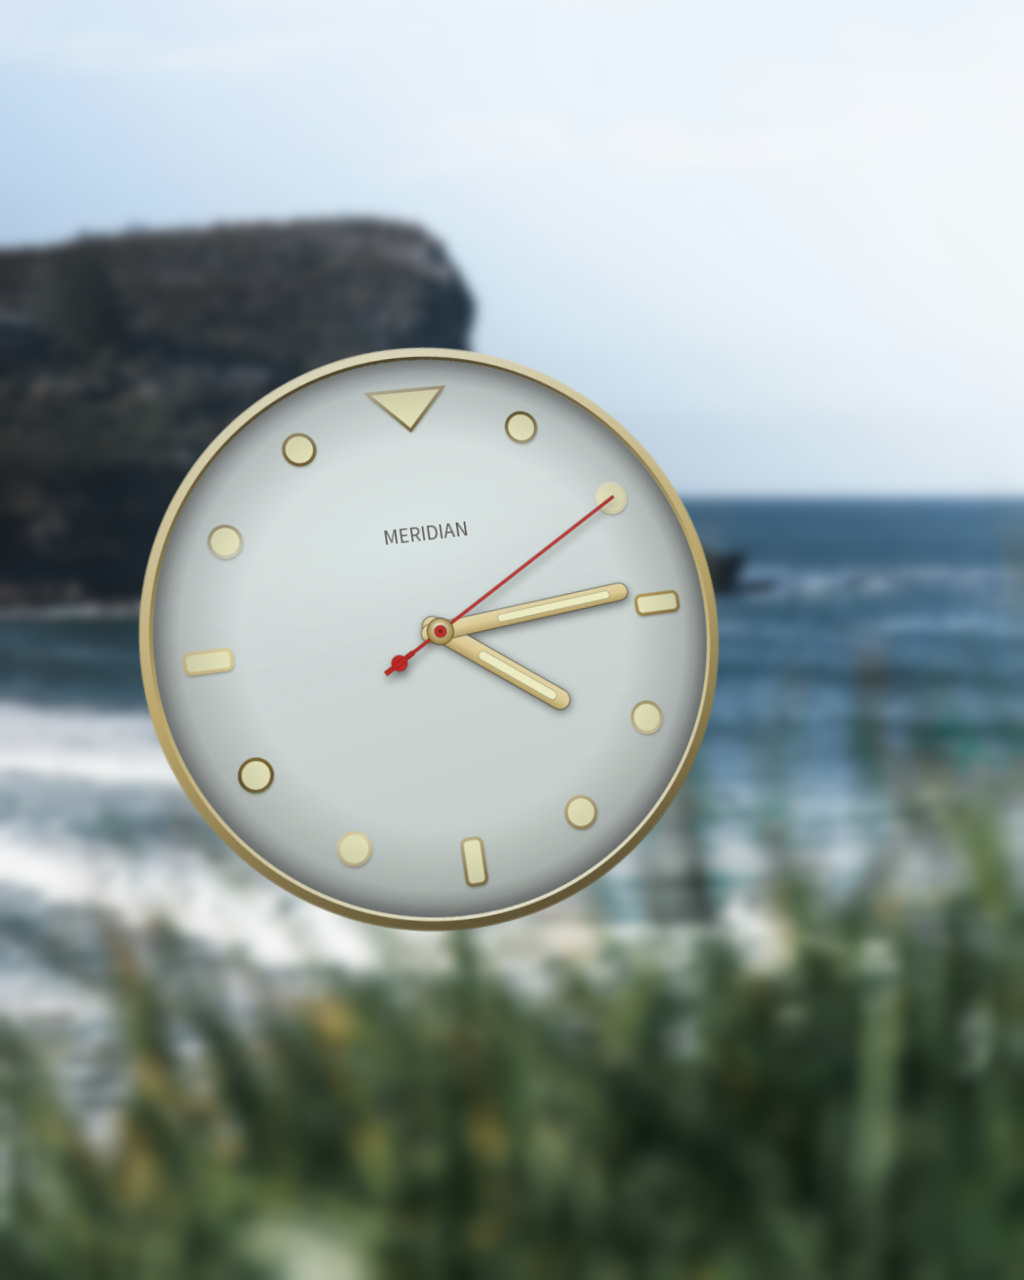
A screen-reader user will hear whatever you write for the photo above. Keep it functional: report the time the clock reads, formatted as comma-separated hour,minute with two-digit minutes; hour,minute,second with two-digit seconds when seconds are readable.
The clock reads 4,14,10
